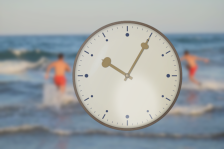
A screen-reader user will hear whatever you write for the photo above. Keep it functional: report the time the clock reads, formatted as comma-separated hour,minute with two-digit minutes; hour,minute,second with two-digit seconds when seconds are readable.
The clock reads 10,05
